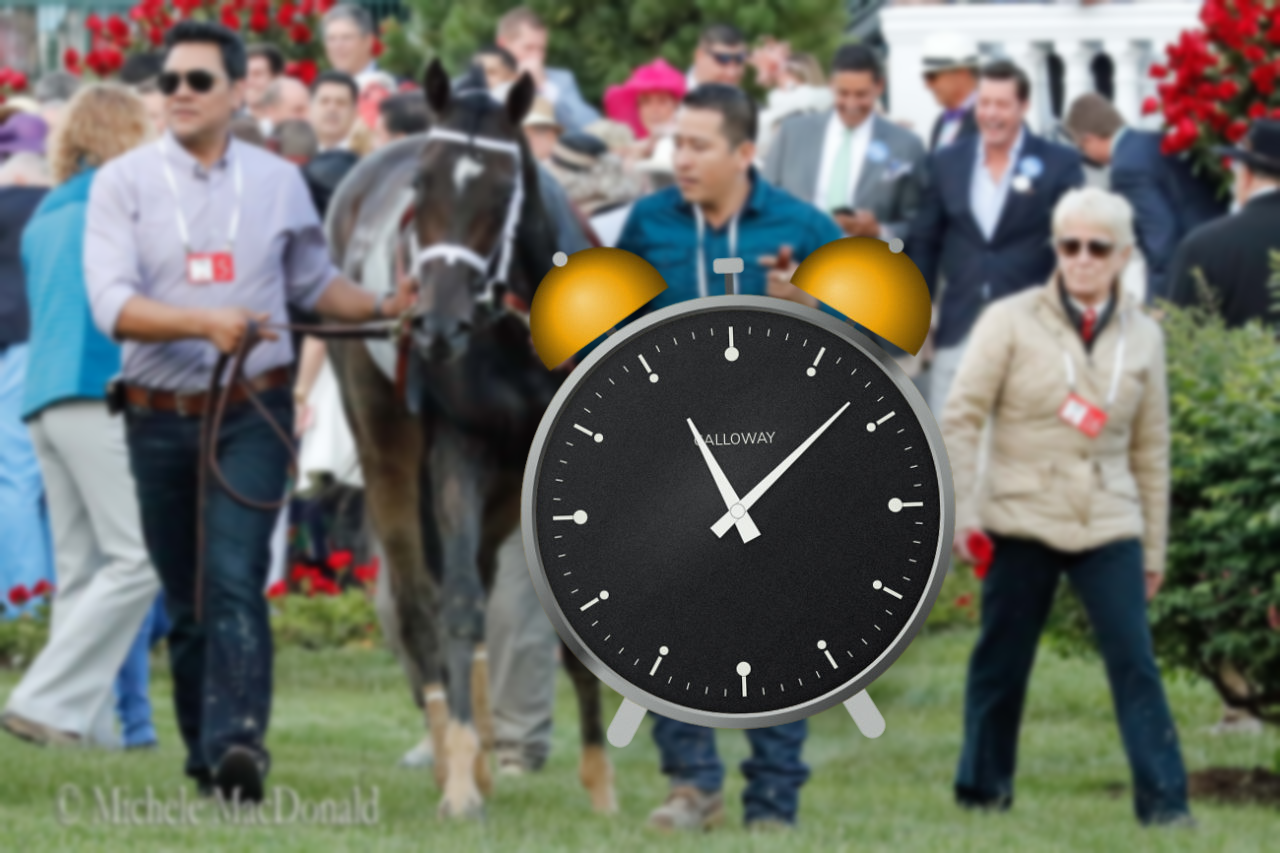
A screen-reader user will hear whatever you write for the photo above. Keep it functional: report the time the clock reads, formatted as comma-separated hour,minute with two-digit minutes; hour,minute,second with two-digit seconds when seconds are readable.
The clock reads 11,08
